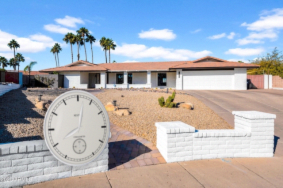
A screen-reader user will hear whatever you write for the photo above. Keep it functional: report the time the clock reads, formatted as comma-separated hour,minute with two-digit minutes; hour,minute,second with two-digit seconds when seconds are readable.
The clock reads 8,02
